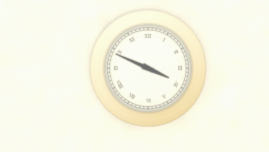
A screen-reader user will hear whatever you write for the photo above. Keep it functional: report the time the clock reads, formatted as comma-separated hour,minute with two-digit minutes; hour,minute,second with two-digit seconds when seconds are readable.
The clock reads 3,49
